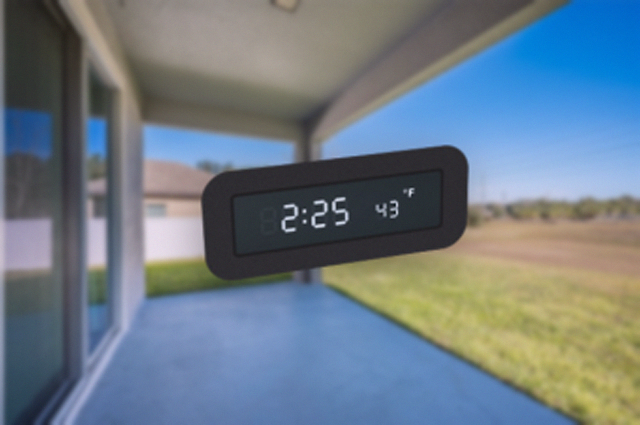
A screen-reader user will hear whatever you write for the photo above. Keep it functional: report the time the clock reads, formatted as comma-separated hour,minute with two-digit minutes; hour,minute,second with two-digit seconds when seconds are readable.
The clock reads 2,25
